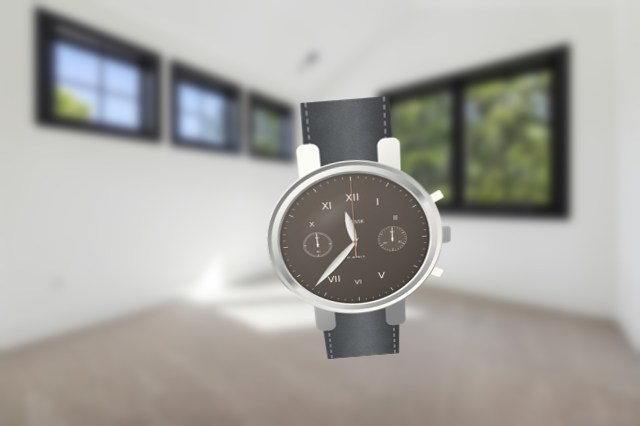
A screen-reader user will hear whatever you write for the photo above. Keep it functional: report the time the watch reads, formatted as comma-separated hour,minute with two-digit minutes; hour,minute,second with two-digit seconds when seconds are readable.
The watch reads 11,37
